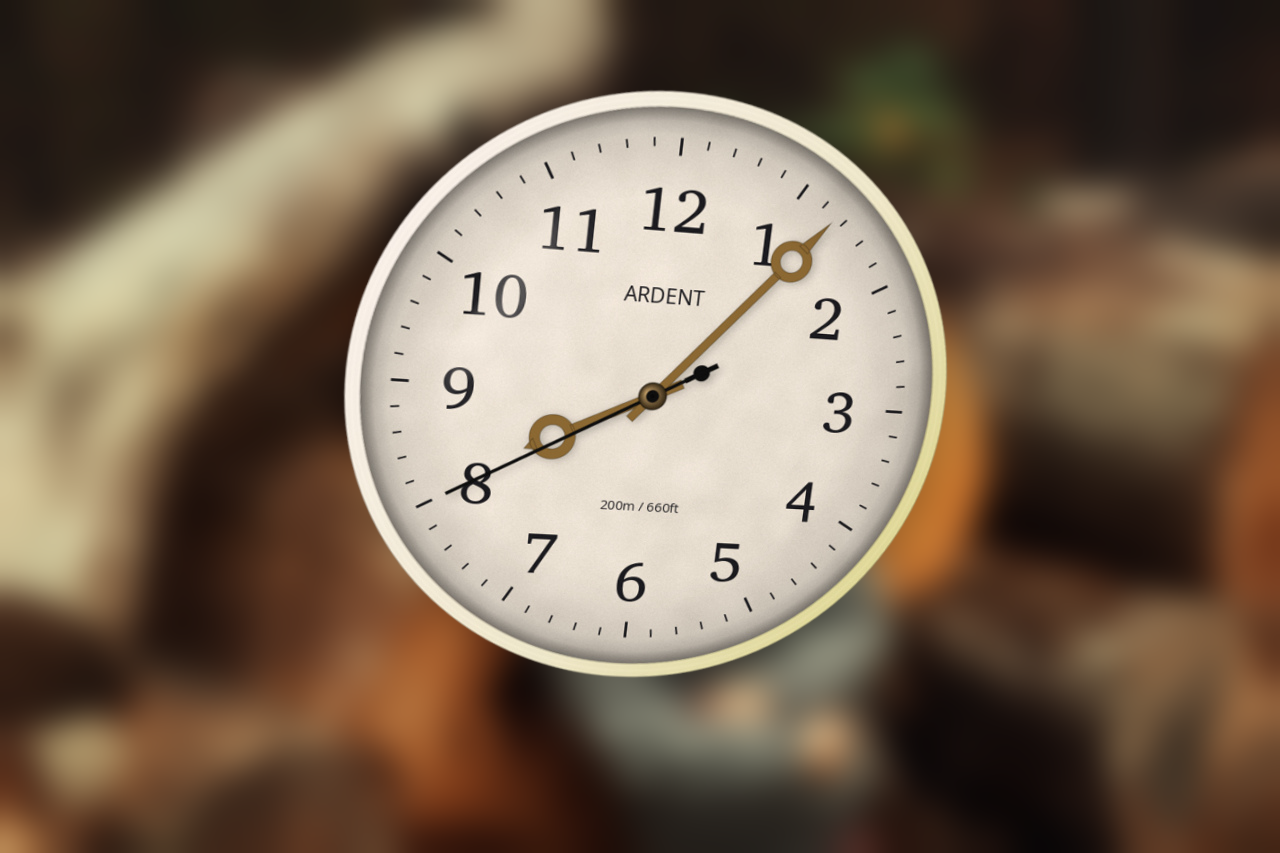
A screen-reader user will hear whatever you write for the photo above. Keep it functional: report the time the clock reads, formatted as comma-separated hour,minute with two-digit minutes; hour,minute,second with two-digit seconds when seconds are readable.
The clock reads 8,06,40
